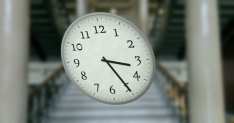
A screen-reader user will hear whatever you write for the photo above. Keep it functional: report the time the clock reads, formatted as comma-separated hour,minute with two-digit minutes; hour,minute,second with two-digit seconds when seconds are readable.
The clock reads 3,25
